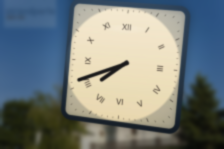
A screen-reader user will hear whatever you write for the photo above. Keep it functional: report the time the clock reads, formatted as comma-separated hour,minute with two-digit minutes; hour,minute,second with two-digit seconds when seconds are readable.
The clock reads 7,41
